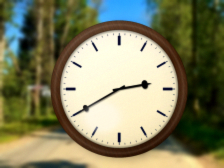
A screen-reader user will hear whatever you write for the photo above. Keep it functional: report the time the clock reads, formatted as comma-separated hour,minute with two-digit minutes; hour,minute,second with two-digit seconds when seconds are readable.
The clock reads 2,40
